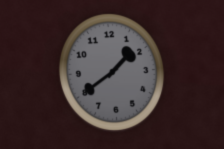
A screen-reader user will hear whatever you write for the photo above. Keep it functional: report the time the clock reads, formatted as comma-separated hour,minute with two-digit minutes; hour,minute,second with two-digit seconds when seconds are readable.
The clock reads 1,40
